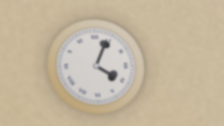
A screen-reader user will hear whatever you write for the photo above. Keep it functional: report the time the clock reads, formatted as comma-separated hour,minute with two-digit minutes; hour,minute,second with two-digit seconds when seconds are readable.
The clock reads 4,04
